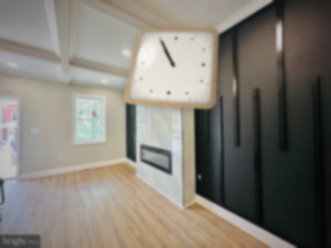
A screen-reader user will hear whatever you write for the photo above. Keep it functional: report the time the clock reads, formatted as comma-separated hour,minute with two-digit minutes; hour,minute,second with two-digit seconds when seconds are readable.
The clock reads 10,55
